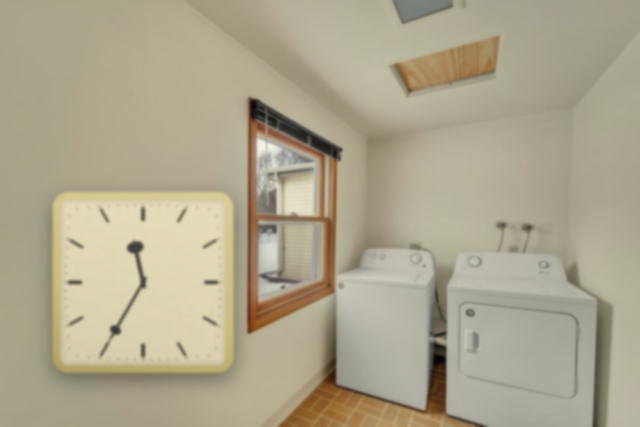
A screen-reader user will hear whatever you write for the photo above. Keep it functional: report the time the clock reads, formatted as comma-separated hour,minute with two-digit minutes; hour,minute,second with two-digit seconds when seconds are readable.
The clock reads 11,35
